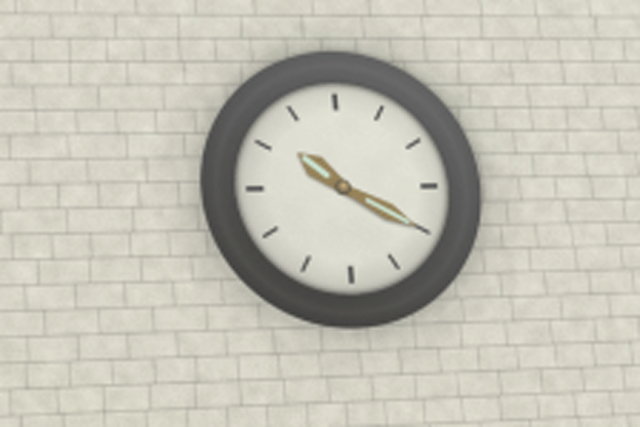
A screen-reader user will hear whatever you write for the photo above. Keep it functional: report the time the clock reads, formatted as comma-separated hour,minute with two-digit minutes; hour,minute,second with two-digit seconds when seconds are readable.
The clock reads 10,20
